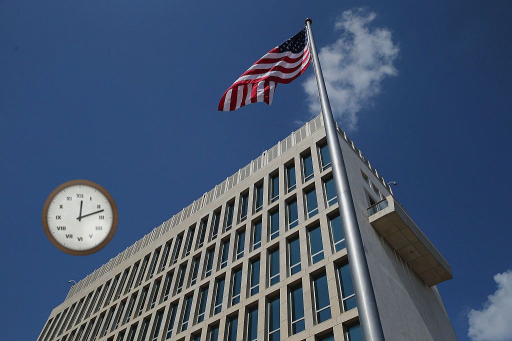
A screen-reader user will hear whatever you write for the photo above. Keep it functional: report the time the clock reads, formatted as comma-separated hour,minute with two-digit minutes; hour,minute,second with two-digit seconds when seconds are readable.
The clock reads 12,12
